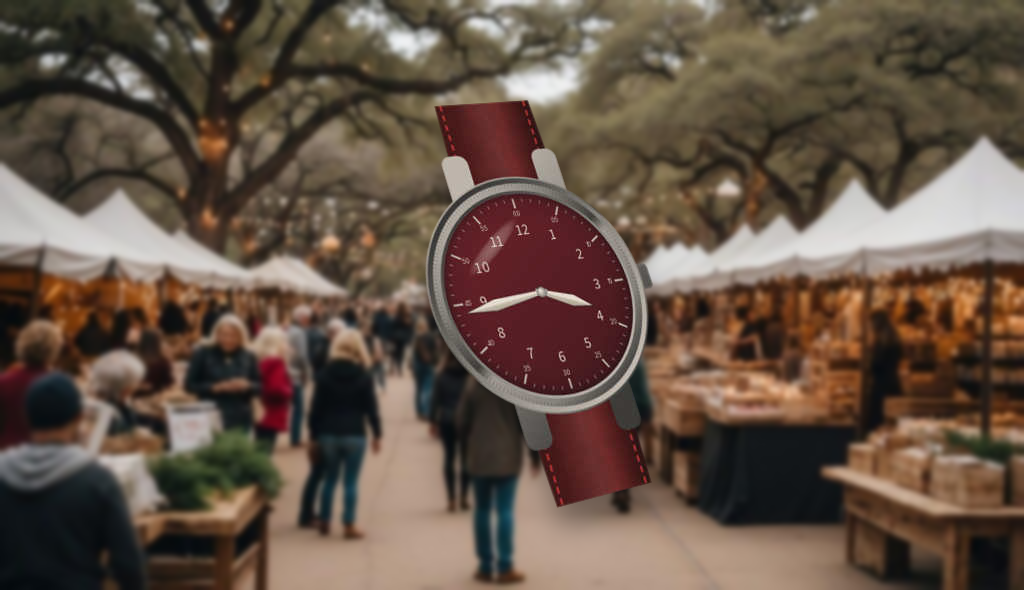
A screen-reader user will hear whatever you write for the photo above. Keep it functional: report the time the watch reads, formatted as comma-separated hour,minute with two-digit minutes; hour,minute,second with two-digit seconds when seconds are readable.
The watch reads 3,44
